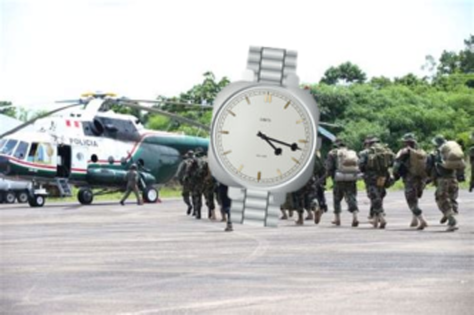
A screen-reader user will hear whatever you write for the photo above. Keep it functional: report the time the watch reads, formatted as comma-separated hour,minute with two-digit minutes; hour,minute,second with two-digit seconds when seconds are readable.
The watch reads 4,17
